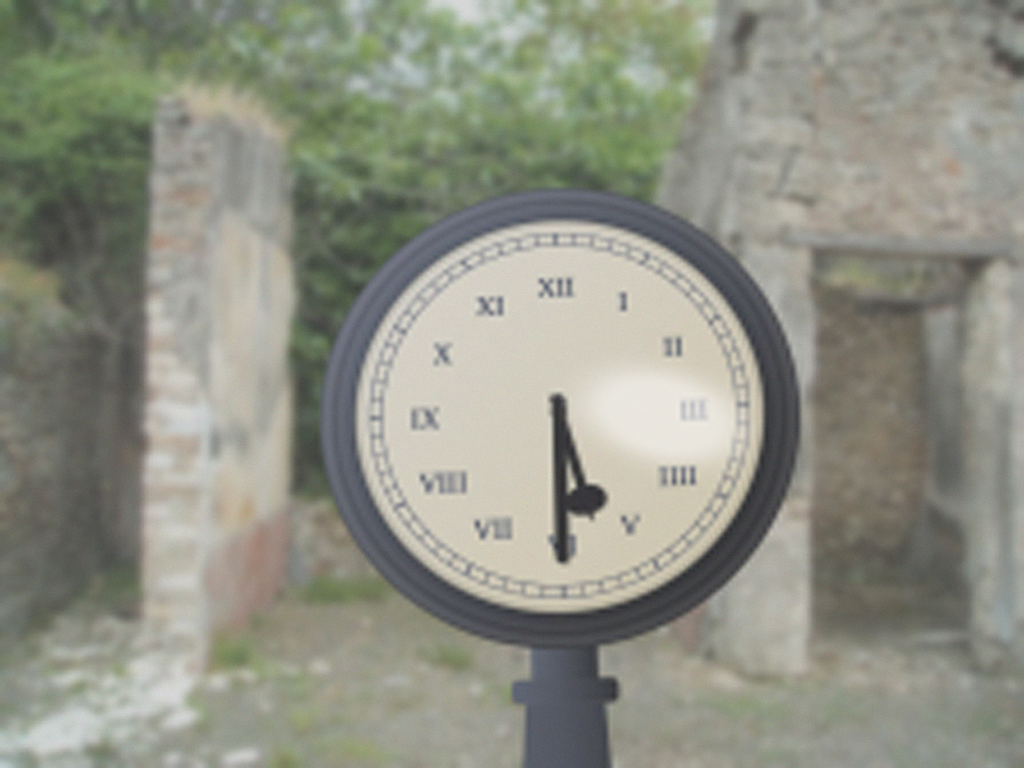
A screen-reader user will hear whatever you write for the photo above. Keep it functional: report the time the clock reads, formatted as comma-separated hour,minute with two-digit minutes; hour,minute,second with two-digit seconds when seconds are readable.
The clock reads 5,30
